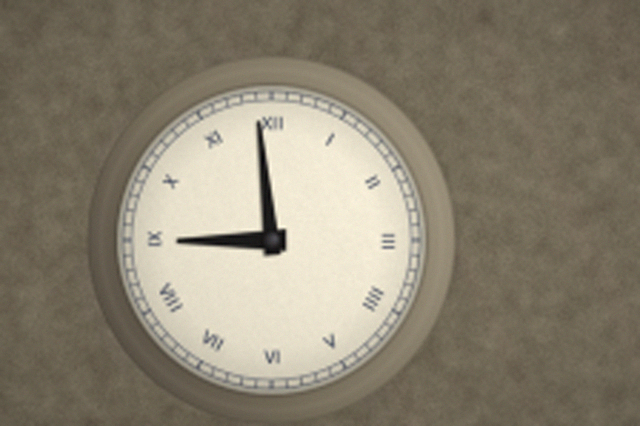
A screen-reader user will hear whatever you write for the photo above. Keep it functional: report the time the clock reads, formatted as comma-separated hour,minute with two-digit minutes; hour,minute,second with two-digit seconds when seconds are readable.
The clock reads 8,59
